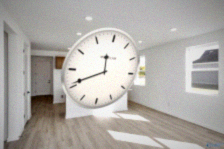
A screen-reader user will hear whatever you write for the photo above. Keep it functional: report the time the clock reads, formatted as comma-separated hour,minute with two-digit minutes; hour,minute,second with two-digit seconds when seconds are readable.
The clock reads 11,41
